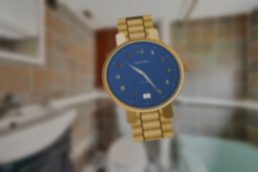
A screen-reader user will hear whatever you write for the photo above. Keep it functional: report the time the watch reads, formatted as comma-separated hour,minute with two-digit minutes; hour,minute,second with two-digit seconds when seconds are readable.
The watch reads 10,25
